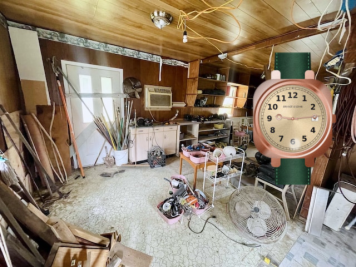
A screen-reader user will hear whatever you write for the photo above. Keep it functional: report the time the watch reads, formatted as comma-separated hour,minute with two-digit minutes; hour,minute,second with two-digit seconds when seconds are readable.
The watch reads 9,14
